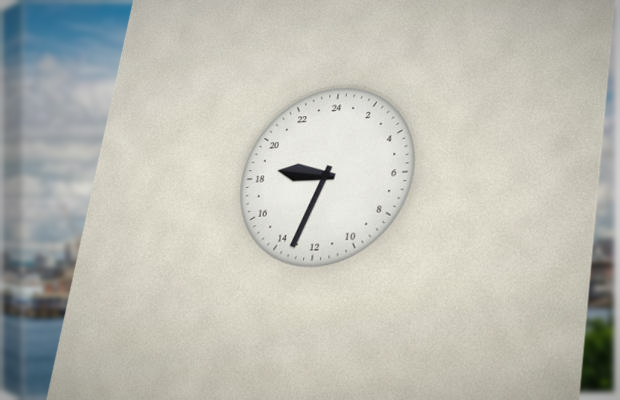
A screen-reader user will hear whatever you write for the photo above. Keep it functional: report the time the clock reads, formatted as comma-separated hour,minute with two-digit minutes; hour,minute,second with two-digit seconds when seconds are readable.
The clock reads 18,33
